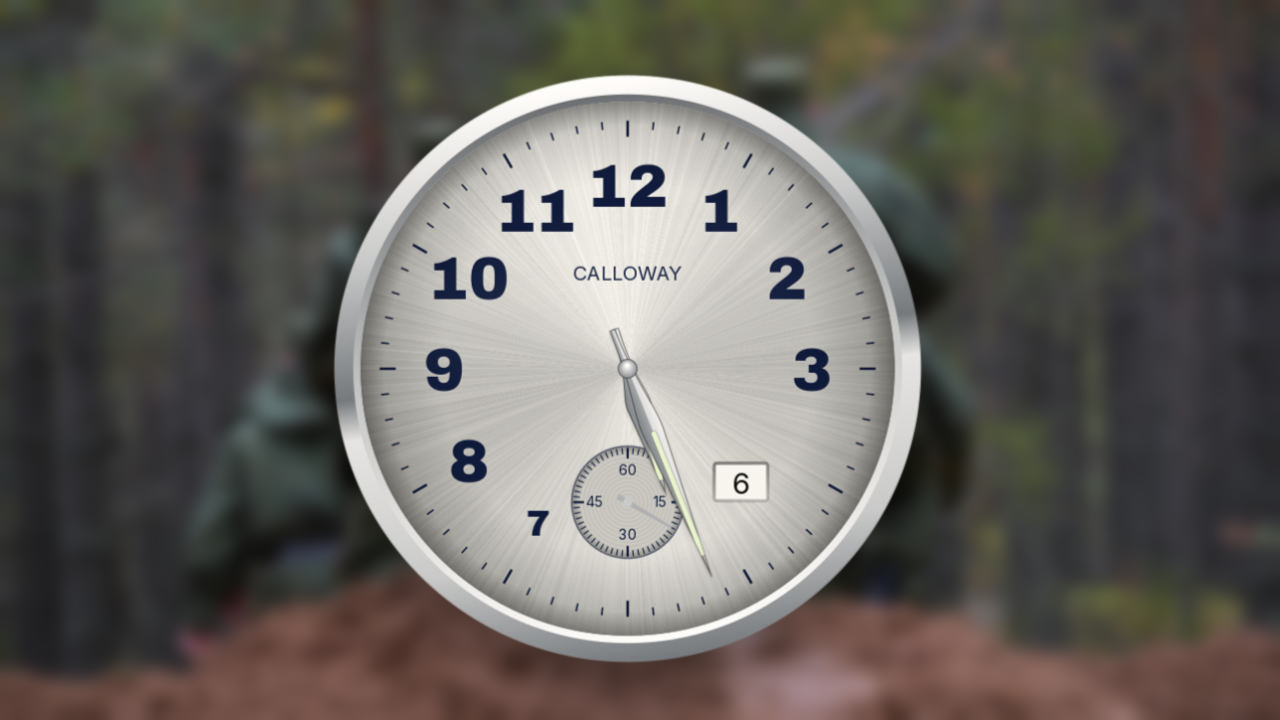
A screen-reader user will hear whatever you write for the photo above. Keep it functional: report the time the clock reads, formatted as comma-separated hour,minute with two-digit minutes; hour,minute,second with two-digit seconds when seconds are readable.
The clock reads 5,26,20
